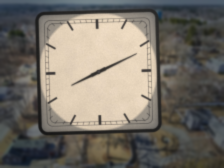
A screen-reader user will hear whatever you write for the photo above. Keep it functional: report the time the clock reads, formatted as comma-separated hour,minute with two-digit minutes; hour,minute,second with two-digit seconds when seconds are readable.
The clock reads 8,11
